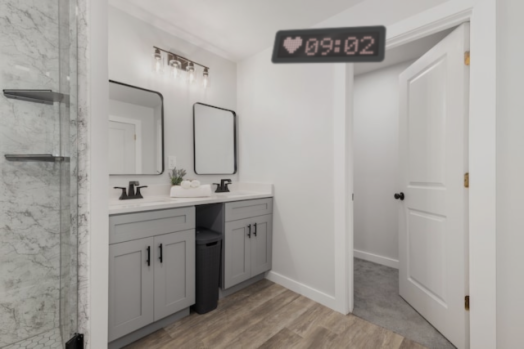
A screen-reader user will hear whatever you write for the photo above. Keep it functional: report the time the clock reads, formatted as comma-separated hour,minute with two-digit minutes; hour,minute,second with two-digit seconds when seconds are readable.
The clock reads 9,02
